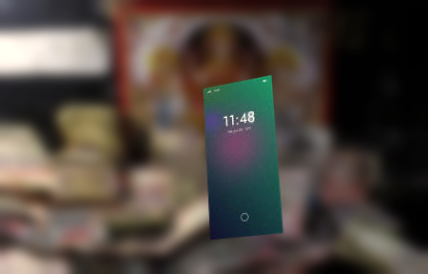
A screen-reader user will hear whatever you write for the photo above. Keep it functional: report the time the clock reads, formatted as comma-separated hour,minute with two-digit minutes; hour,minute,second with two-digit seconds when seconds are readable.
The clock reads 11,48
